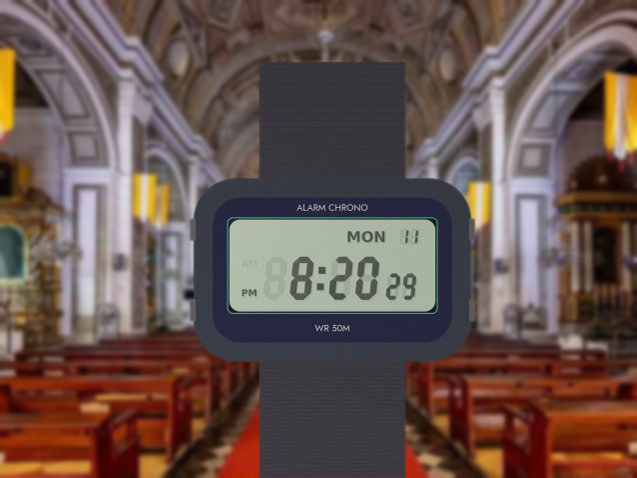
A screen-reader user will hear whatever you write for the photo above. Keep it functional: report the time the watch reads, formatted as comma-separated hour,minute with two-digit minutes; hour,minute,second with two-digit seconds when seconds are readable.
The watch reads 8,20,29
